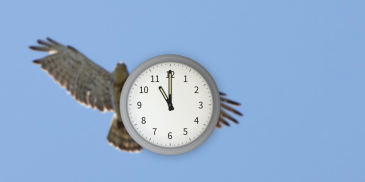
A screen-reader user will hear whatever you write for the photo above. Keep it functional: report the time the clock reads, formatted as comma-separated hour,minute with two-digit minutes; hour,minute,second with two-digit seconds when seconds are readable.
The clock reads 11,00
